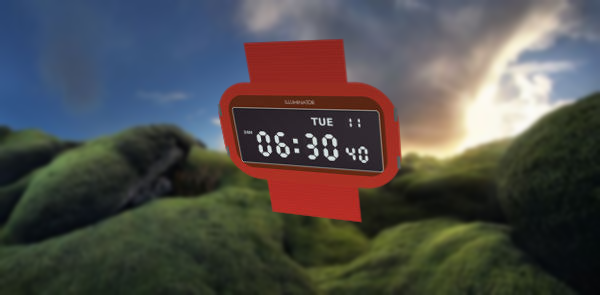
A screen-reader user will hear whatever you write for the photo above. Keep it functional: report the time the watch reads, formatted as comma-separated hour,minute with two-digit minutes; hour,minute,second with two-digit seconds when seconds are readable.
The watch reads 6,30,40
